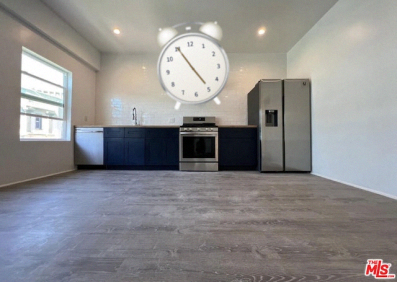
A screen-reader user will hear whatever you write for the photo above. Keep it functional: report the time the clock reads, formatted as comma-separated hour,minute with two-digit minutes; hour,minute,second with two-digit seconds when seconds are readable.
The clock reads 4,55
